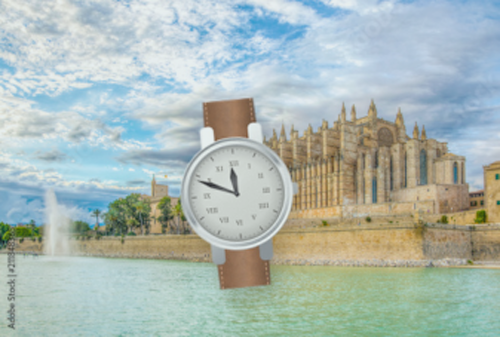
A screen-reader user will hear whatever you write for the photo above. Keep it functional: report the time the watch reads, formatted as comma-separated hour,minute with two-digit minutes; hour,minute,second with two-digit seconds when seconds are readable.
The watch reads 11,49
